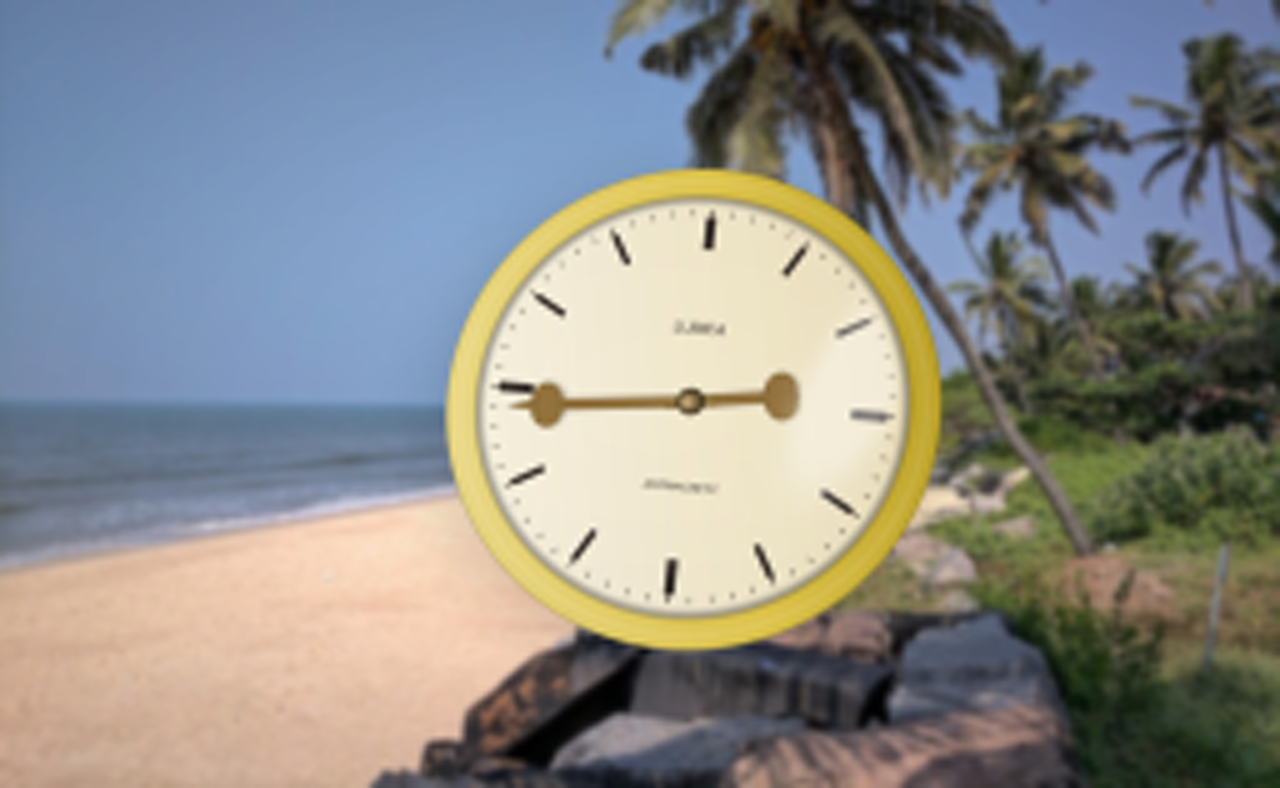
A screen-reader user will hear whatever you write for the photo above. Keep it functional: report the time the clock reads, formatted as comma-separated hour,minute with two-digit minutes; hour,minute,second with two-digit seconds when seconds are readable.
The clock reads 2,44
